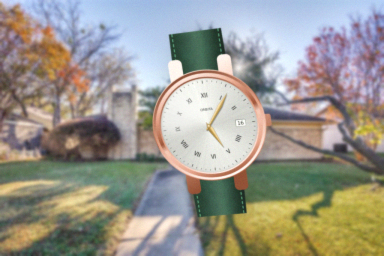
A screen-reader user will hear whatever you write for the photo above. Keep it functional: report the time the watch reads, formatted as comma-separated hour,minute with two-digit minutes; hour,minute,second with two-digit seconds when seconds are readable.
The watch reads 5,06
